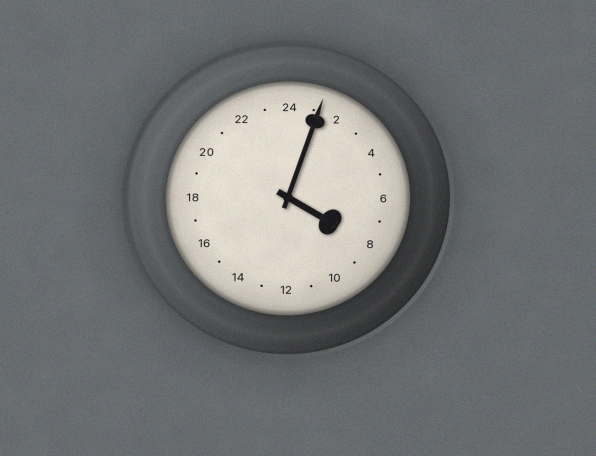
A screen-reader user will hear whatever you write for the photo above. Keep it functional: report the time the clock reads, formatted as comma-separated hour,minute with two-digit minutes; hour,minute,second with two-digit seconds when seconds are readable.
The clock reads 8,03
